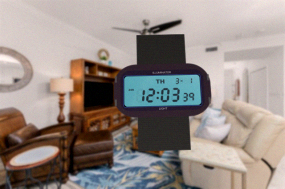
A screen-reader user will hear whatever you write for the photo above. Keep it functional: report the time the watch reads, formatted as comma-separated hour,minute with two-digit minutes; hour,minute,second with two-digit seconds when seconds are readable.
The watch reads 12,03,39
